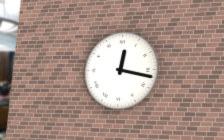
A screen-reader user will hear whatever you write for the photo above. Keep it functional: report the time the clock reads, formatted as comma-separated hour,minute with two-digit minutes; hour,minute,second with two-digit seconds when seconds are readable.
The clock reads 12,17
